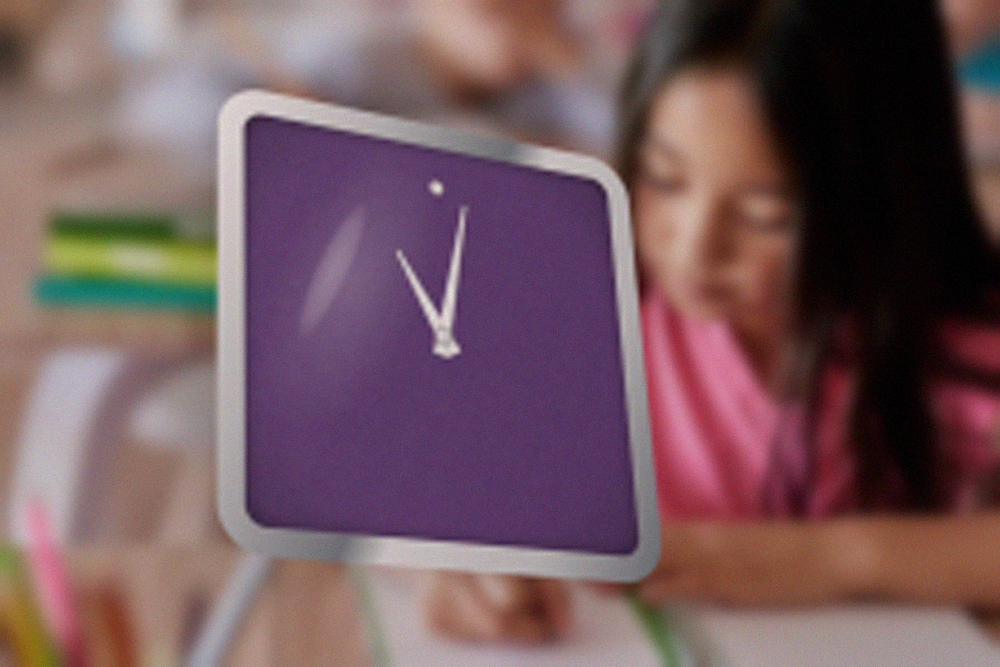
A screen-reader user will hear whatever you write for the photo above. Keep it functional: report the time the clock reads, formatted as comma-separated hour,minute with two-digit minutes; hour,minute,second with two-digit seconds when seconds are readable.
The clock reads 11,02
